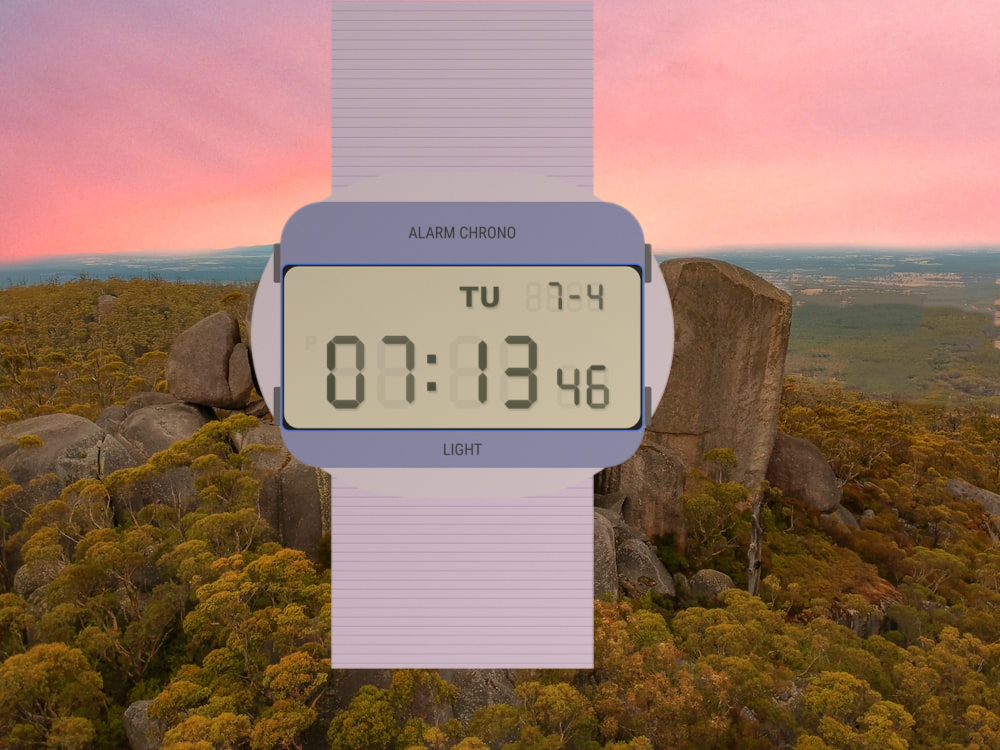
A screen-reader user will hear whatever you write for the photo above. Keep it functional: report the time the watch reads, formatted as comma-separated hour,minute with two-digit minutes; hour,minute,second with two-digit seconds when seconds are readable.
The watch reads 7,13,46
